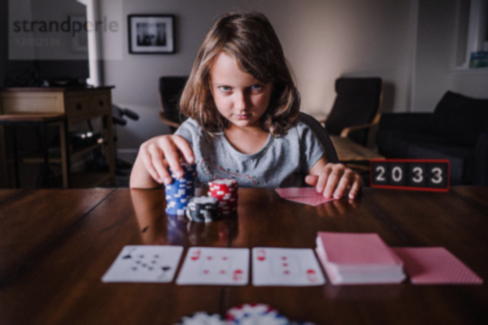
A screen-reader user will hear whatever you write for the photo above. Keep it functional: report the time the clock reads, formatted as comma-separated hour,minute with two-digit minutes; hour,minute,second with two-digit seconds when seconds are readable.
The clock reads 20,33
